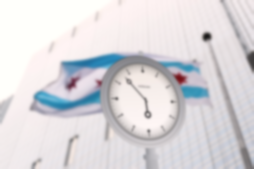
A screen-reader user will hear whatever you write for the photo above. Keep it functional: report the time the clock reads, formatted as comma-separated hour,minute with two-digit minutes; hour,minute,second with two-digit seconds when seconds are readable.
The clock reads 5,53
